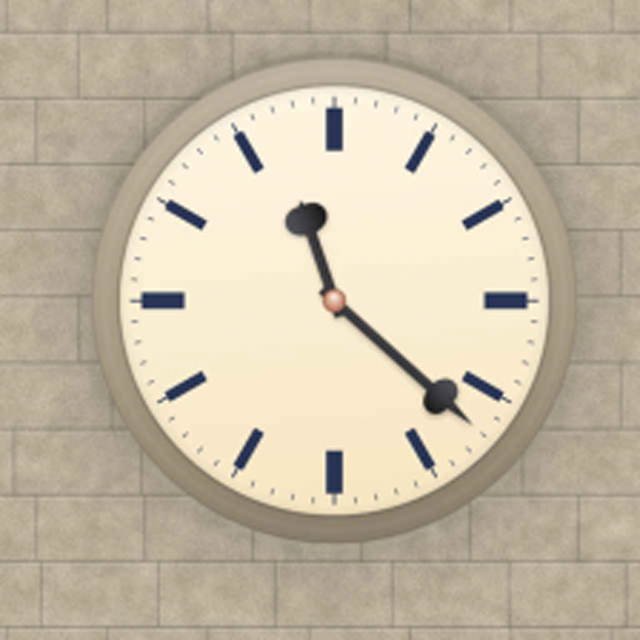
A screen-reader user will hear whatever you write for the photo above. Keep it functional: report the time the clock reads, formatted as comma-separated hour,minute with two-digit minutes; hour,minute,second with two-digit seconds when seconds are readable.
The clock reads 11,22
